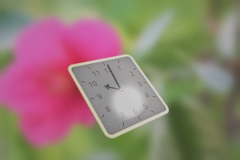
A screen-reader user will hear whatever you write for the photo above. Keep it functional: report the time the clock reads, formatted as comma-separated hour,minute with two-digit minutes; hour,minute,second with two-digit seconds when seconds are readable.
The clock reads 10,01
